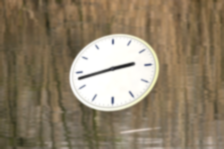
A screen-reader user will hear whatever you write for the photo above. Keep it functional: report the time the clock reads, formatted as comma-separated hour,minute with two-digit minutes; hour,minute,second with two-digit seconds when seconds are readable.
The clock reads 2,43
